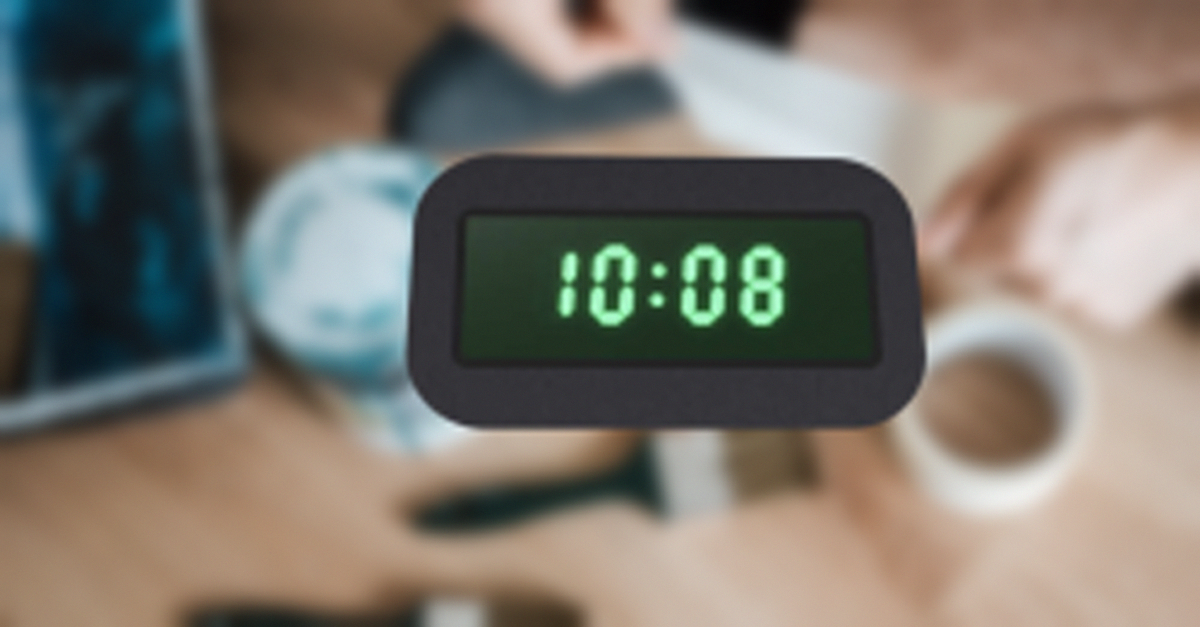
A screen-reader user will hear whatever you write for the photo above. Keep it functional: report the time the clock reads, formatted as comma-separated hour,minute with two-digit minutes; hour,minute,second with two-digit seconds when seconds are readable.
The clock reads 10,08
